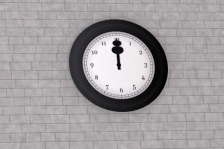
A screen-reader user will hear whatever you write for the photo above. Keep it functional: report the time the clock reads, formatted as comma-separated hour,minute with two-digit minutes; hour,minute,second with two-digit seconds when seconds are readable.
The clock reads 12,00
